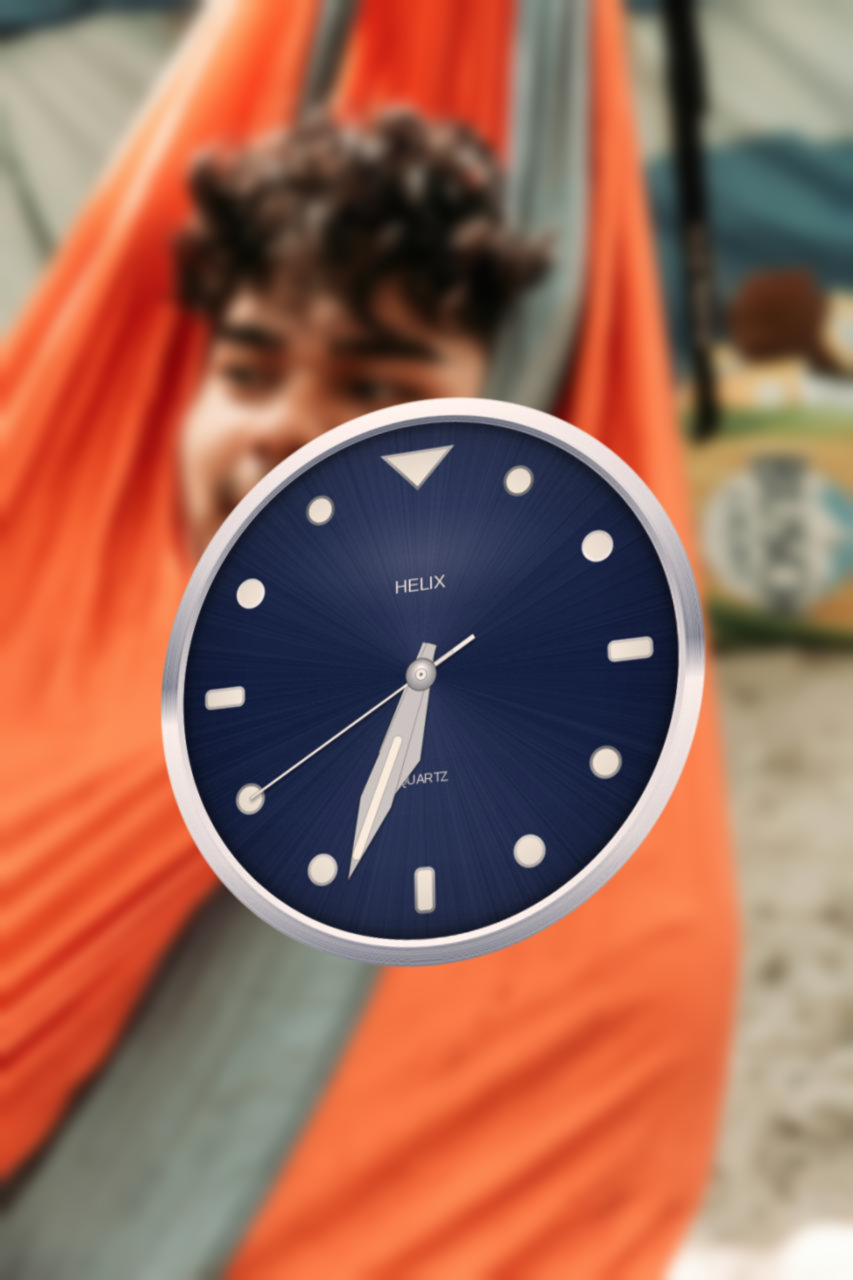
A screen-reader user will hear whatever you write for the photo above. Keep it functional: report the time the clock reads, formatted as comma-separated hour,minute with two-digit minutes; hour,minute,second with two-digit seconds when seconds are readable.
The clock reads 6,33,40
